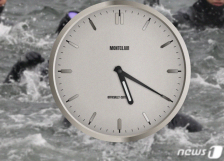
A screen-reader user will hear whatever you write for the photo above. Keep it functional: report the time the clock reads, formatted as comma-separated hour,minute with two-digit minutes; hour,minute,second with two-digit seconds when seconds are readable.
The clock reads 5,20
